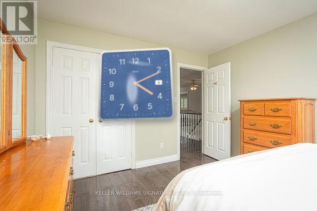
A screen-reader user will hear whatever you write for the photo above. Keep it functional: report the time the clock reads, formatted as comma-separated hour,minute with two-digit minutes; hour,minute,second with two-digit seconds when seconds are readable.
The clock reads 4,11
